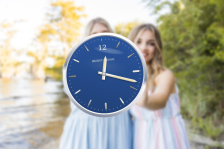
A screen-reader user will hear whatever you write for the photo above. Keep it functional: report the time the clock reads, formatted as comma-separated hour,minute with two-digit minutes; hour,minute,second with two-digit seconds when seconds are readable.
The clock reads 12,18
